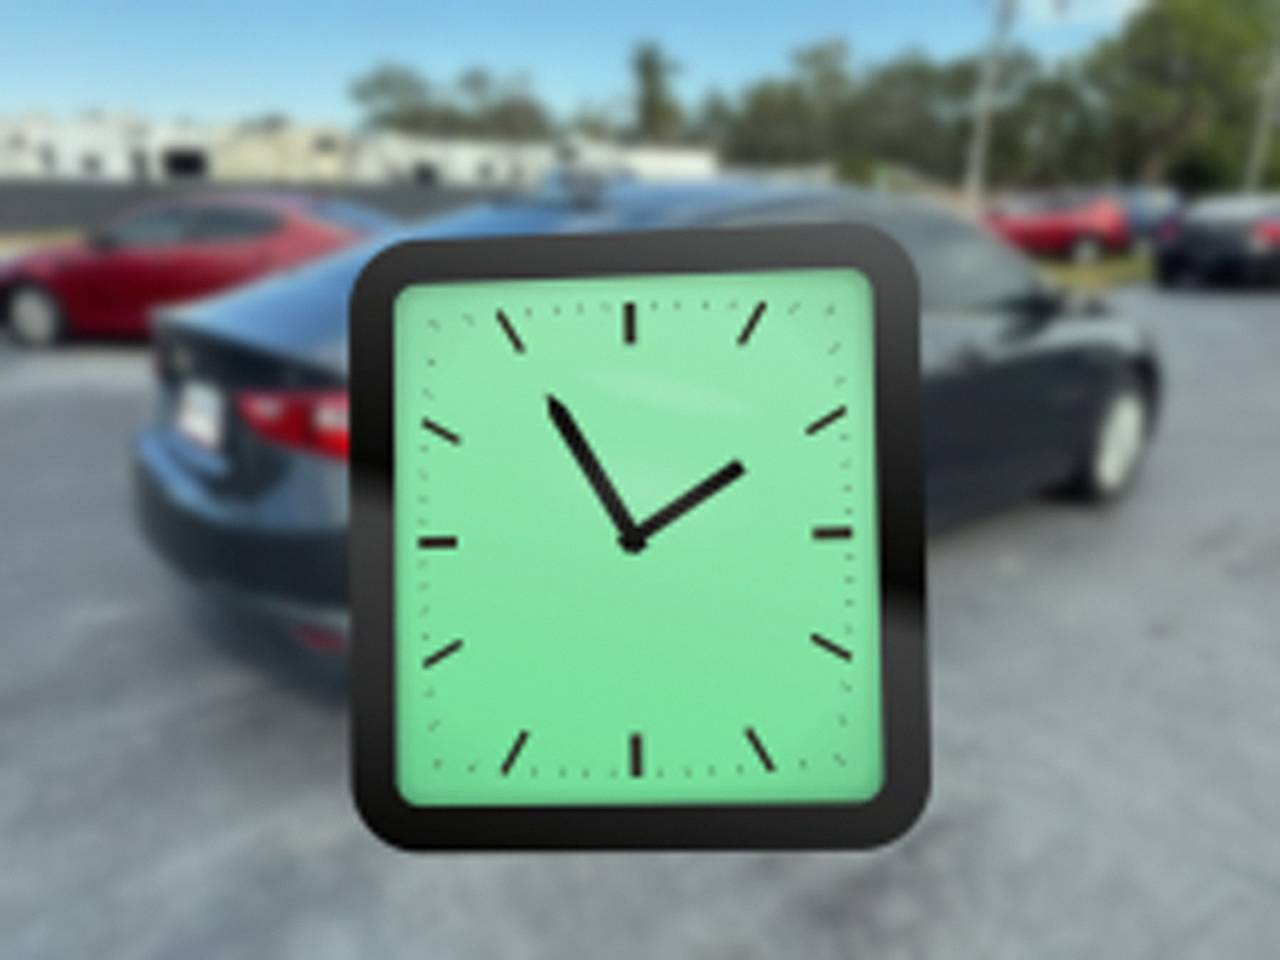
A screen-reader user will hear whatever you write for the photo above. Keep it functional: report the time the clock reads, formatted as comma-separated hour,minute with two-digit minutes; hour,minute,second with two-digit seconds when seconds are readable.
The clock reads 1,55
